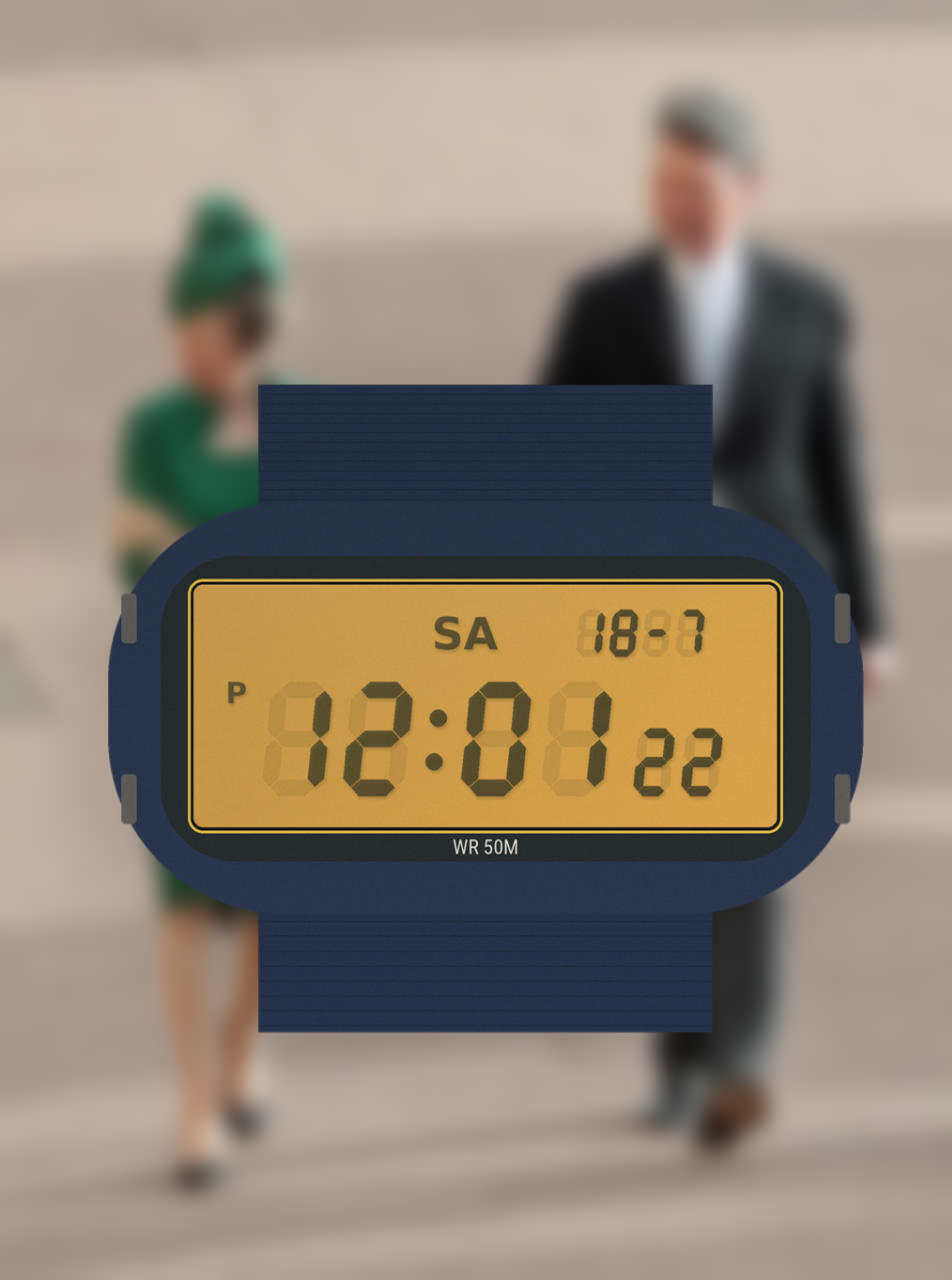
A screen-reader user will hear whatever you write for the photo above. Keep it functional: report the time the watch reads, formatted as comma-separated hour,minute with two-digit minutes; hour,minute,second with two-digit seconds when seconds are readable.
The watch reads 12,01,22
